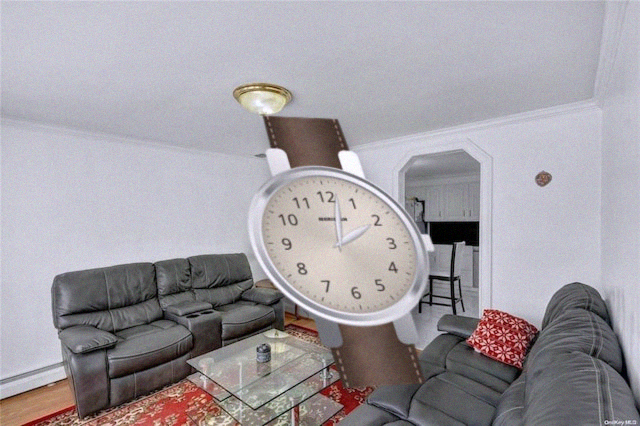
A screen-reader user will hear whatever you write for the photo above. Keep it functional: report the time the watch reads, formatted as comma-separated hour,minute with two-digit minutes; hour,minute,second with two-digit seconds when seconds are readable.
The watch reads 2,02
